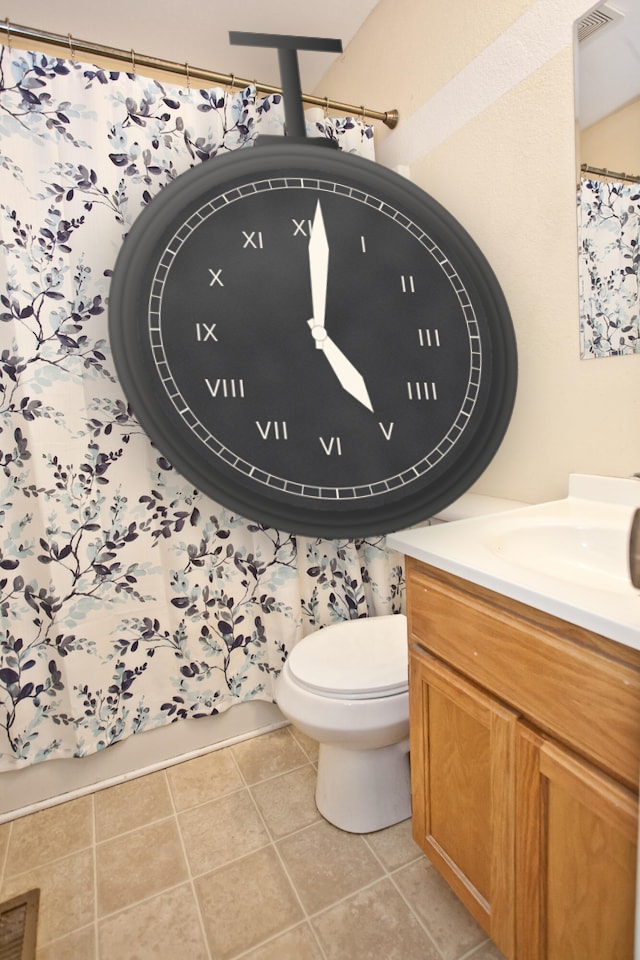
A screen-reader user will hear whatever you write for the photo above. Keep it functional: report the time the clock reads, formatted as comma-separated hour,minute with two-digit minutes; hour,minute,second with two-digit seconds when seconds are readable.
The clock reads 5,01
